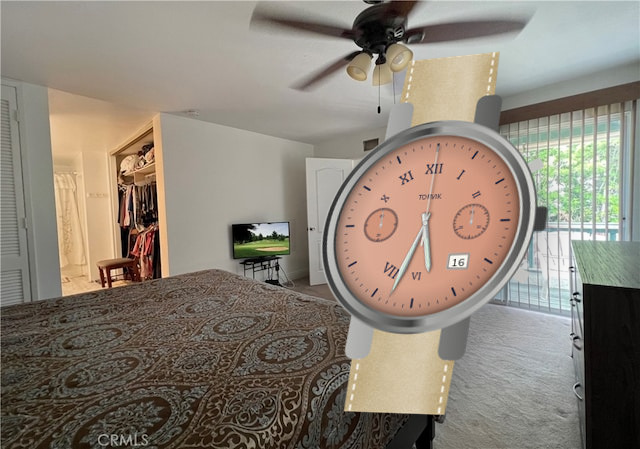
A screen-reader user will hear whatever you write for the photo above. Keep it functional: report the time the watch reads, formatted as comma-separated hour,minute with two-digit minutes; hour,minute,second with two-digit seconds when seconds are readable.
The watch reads 5,33
